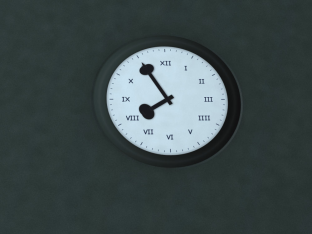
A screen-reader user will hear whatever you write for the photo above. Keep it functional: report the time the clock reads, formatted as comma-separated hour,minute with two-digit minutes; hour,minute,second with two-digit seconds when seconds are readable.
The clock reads 7,55
